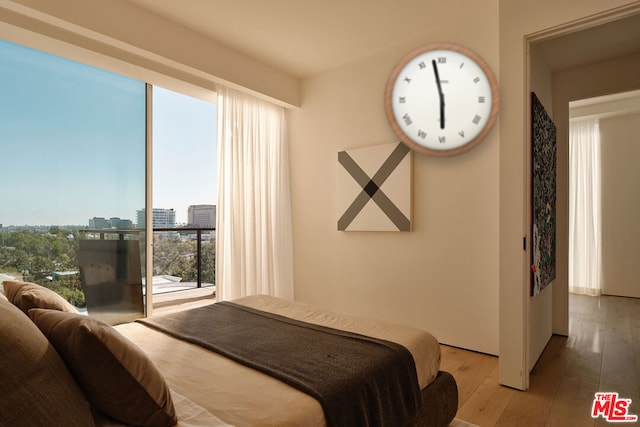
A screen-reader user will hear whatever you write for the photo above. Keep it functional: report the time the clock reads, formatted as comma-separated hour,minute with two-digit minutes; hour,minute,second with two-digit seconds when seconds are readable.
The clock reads 5,58
